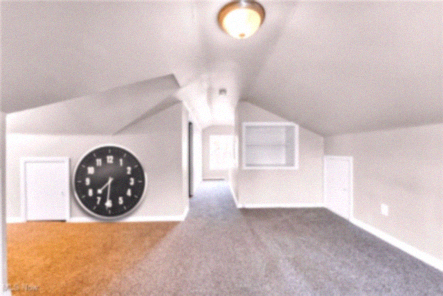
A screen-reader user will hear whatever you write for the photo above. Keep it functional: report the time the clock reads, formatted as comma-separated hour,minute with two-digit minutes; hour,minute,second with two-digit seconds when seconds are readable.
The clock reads 7,31
